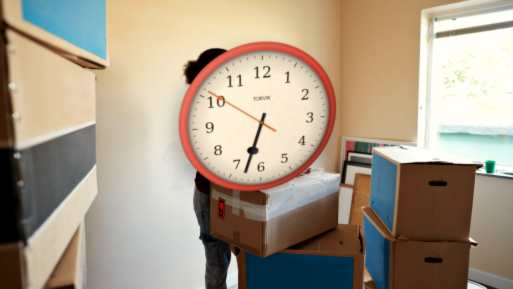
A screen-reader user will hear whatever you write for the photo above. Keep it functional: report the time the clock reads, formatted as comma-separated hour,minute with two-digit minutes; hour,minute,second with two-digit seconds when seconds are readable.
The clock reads 6,32,51
